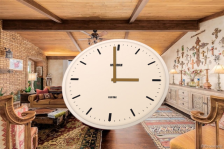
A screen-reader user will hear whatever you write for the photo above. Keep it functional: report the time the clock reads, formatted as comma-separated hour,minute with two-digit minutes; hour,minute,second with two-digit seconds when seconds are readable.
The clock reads 2,59
